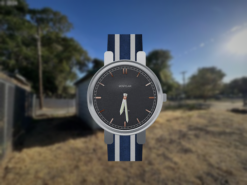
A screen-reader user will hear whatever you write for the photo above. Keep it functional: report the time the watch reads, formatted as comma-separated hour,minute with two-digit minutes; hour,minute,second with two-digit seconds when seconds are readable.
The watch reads 6,29
